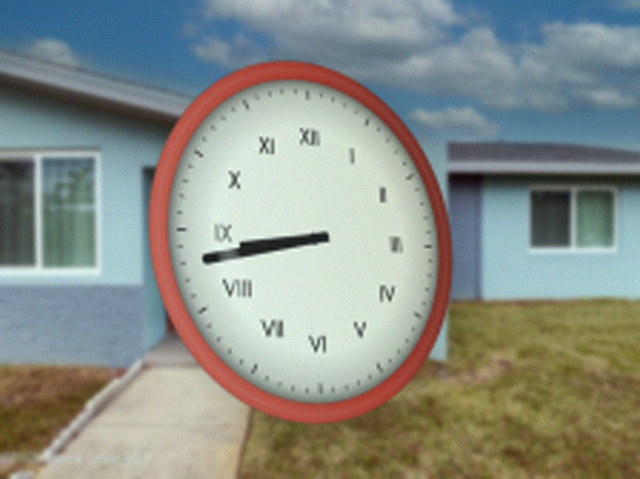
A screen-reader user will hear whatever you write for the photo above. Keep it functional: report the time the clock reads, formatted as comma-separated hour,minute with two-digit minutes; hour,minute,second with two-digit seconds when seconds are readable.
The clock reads 8,43
